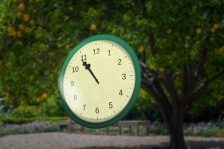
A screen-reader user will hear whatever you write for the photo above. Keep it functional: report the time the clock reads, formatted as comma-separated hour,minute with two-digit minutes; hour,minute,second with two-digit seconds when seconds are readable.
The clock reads 10,54
